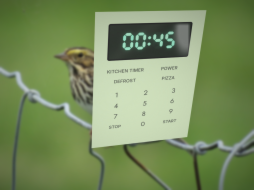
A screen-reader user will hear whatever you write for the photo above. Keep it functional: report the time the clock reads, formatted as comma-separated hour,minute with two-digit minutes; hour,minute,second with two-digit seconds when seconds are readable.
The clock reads 0,45
